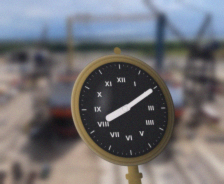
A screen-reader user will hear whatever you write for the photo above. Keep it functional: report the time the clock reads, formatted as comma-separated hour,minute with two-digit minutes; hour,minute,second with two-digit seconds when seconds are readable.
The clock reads 8,10
